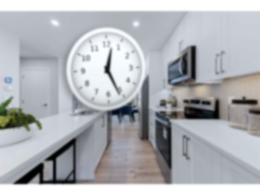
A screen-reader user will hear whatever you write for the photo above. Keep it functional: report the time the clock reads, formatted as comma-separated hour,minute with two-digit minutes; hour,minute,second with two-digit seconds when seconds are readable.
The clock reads 12,26
